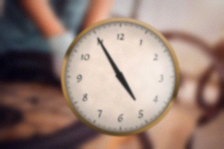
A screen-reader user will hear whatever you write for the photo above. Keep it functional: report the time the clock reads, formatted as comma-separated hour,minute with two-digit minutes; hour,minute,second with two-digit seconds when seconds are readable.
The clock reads 4,55
